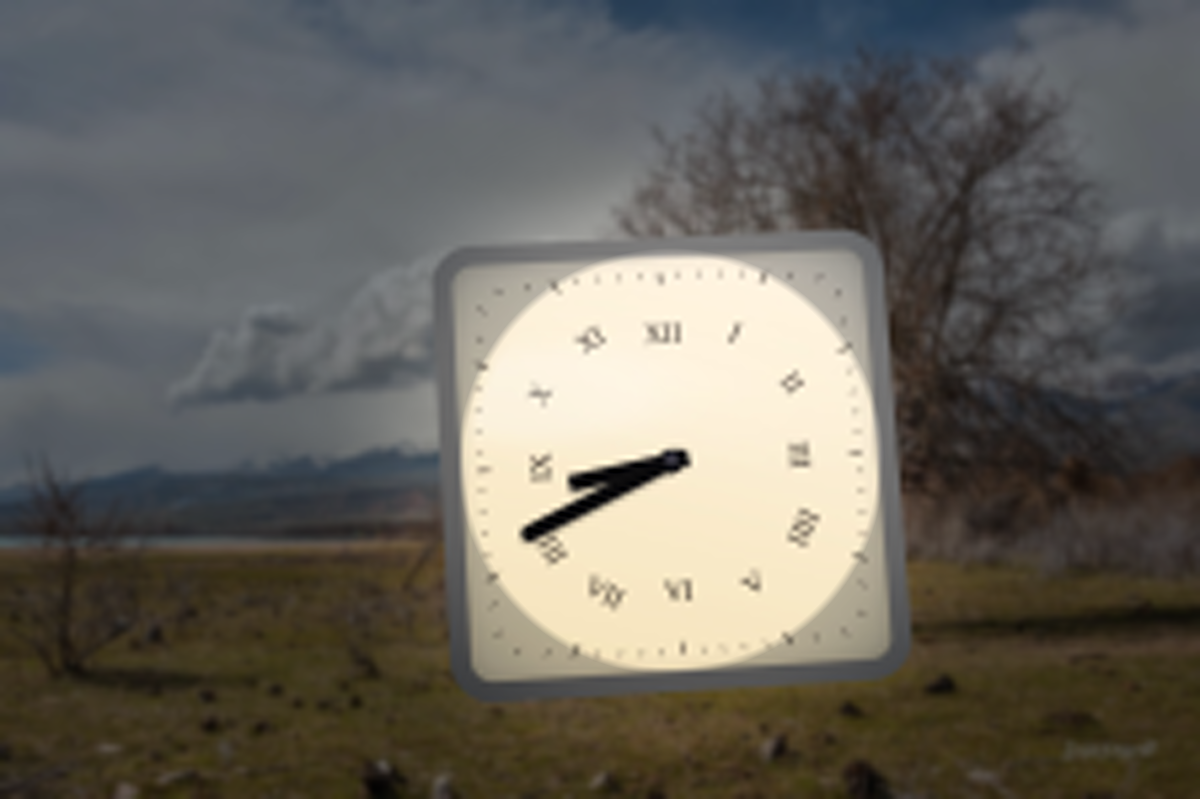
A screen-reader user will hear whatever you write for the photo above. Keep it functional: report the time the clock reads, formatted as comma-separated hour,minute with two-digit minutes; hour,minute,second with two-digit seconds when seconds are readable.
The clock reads 8,41
